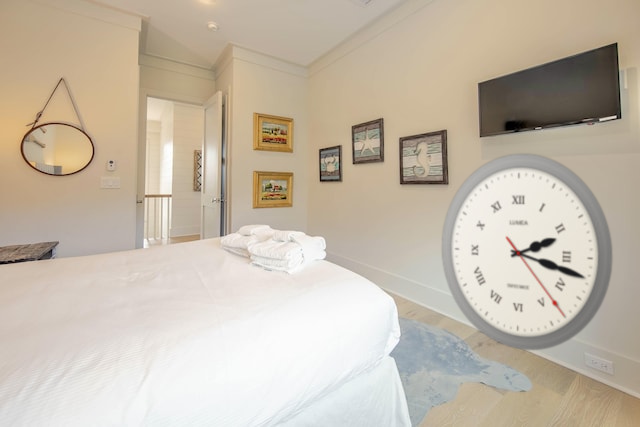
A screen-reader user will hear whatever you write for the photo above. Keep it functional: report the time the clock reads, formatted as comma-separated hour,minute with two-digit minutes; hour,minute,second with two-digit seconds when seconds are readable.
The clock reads 2,17,23
